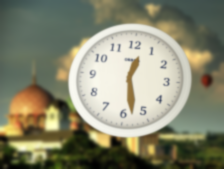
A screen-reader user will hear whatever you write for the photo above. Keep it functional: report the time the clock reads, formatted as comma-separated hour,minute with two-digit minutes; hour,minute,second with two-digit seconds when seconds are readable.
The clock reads 12,28
